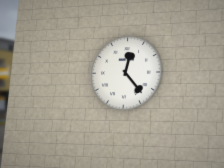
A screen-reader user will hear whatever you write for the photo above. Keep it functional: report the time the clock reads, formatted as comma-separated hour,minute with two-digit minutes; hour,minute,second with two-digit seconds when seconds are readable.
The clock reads 12,23
